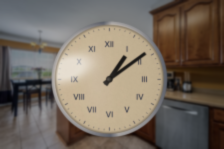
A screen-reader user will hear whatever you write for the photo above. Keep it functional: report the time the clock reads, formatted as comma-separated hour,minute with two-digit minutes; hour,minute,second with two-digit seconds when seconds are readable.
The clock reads 1,09
